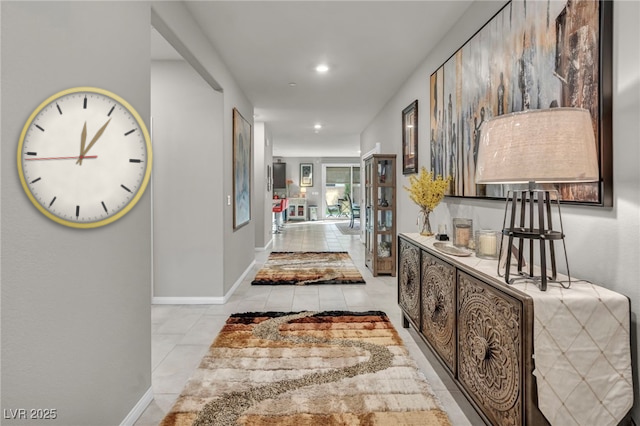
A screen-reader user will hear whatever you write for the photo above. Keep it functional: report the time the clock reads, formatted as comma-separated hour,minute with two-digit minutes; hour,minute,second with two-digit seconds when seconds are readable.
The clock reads 12,05,44
